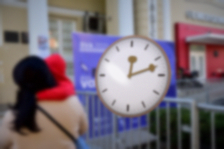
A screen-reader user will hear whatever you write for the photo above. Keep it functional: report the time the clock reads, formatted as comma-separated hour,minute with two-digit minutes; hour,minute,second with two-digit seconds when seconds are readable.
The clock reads 12,12
